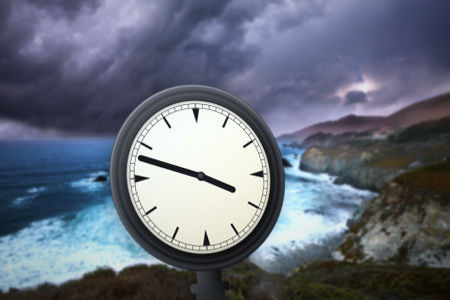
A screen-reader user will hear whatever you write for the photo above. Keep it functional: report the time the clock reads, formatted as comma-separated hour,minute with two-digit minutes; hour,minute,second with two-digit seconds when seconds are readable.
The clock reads 3,48
